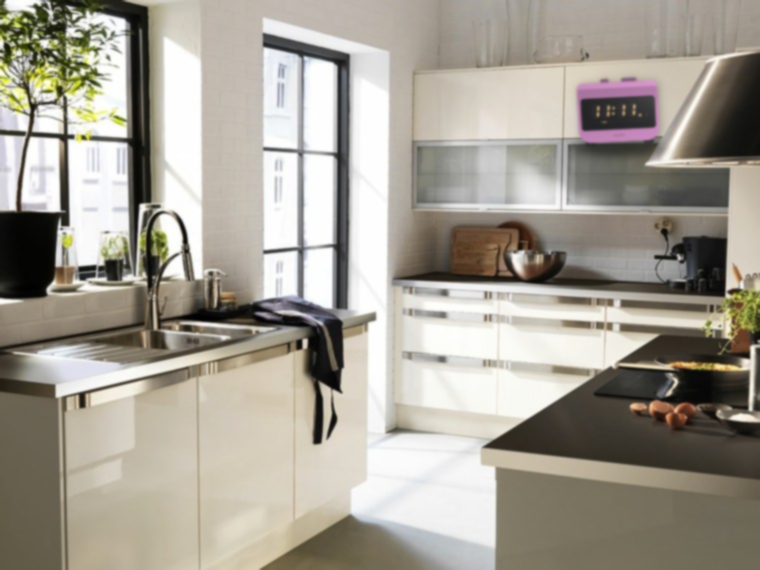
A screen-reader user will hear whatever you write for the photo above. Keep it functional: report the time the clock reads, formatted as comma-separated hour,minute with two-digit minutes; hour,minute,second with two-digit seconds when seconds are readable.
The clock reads 11,11
